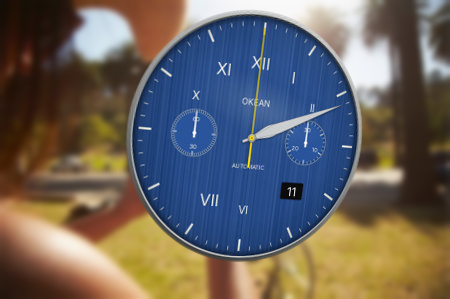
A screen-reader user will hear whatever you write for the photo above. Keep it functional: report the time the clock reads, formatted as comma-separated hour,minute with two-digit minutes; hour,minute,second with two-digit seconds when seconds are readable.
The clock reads 2,11
